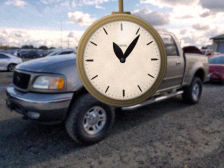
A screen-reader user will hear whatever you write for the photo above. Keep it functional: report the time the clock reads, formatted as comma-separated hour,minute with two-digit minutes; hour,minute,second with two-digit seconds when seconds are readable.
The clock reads 11,06
